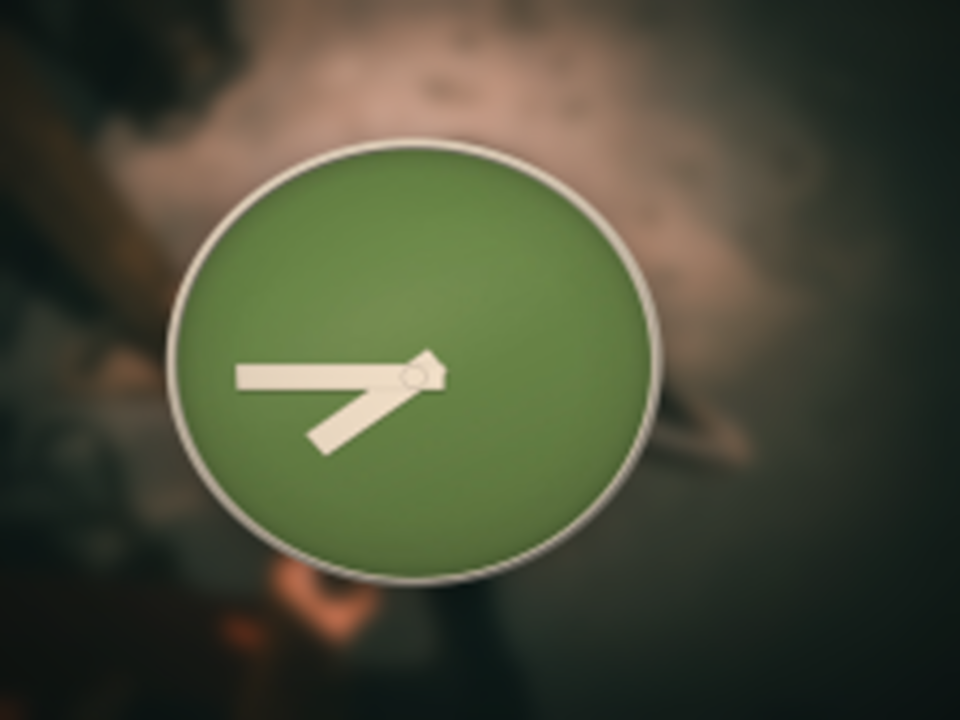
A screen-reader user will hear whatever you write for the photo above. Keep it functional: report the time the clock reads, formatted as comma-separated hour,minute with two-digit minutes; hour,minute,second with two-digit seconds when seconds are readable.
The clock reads 7,45
